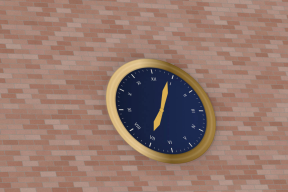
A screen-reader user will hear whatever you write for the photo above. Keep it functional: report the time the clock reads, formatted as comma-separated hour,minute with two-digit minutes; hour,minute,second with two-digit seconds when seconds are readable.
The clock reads 7,04
